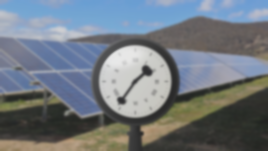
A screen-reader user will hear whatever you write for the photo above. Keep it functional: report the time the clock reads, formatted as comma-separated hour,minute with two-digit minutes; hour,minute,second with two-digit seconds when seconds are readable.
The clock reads 1,36
